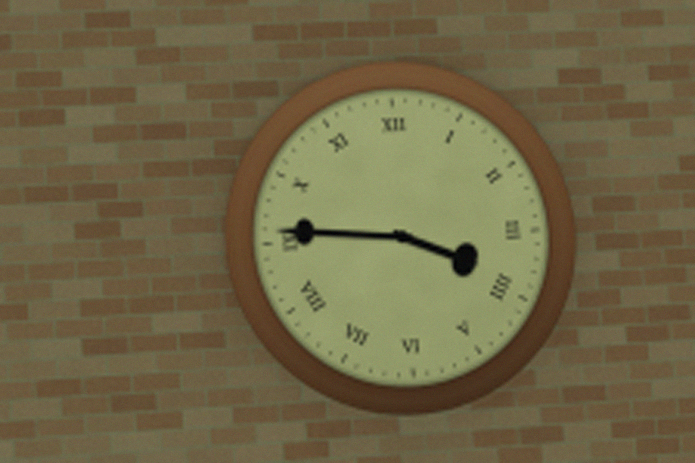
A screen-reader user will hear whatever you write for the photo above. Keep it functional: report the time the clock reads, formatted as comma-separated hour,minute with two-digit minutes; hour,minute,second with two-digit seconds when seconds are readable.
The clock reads 3,46
